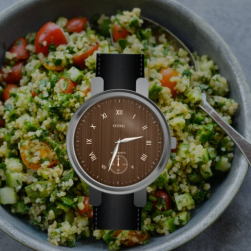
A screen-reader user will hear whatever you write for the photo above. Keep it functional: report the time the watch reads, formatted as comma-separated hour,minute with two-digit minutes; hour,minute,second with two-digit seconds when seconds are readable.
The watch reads 2,33
